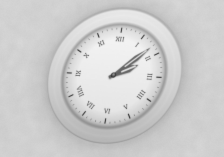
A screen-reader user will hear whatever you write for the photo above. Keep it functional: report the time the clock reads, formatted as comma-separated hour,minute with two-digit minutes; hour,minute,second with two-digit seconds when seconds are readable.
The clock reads 2,08
